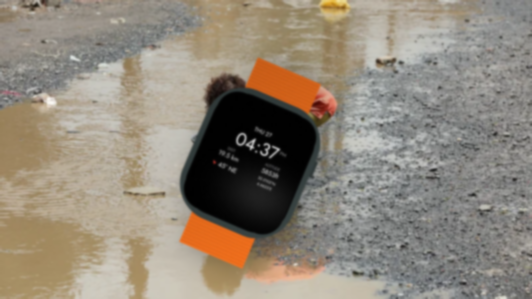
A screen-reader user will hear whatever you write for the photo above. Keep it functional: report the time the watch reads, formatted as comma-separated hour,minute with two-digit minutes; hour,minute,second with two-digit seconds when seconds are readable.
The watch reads 4,37
